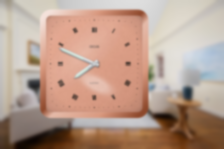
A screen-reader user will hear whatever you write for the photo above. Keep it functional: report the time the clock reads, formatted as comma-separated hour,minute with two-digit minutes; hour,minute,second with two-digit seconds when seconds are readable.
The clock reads 7,49
